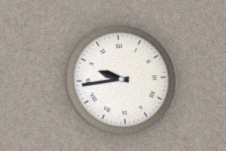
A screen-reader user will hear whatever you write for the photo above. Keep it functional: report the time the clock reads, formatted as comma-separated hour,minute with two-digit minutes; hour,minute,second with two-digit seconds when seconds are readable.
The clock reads 9,44
